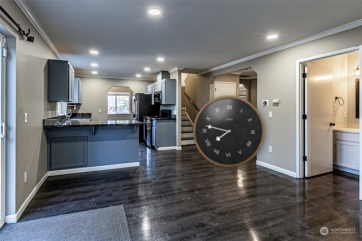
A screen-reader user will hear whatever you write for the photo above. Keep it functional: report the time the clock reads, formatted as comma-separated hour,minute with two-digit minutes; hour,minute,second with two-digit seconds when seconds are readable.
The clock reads 7,47
